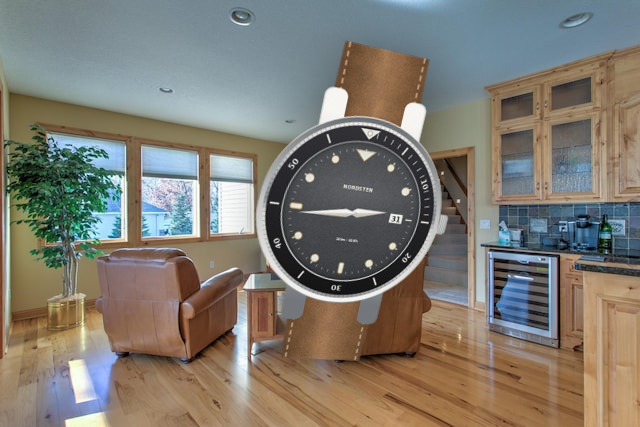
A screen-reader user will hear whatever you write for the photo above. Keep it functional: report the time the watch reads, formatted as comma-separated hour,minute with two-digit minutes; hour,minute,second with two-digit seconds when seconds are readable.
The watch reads 2,44
